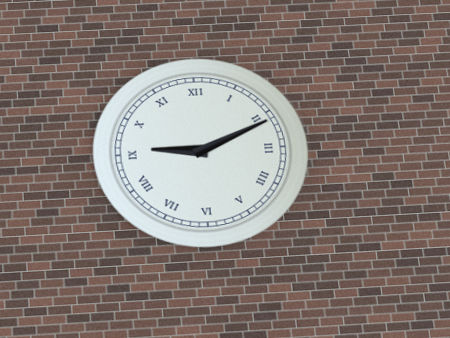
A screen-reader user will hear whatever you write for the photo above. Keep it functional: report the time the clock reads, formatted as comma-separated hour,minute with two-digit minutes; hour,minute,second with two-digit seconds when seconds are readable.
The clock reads 9,11
